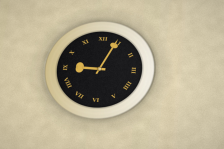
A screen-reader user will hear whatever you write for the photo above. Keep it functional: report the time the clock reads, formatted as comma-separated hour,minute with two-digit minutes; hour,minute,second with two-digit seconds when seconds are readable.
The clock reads 9,04
